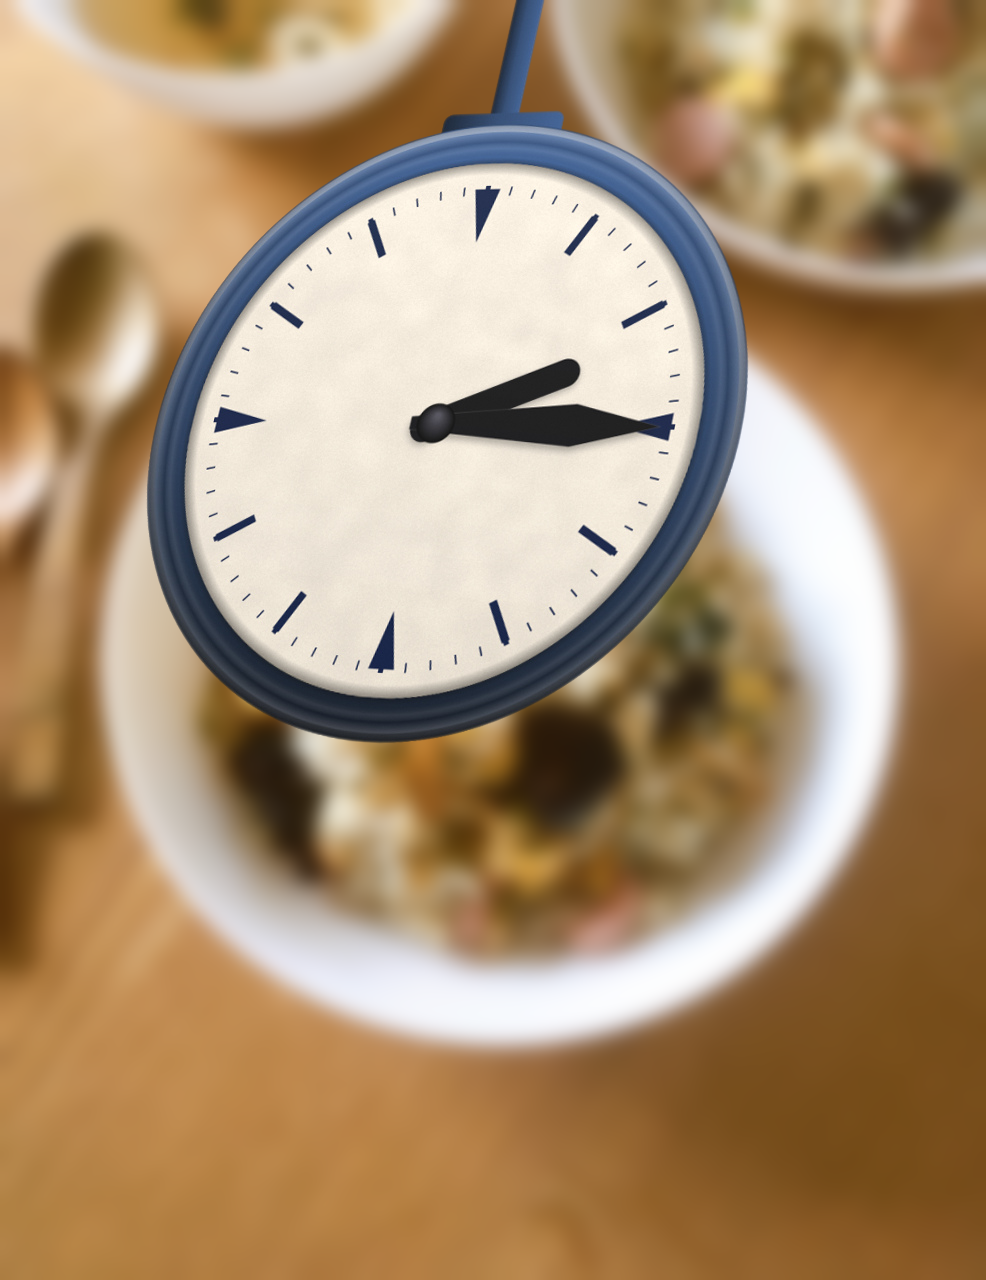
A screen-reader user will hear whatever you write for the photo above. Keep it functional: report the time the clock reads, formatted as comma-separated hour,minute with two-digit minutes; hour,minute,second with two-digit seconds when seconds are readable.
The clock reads 2,15
